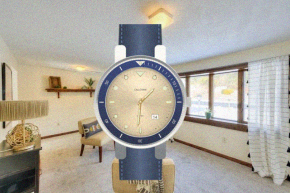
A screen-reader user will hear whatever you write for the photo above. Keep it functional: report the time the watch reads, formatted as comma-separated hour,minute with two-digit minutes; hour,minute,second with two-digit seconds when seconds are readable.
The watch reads 1,31
